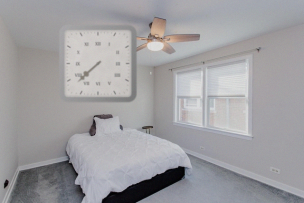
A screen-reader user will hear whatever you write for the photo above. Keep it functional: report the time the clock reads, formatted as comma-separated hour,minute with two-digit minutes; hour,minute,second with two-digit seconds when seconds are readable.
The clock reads 7,38
